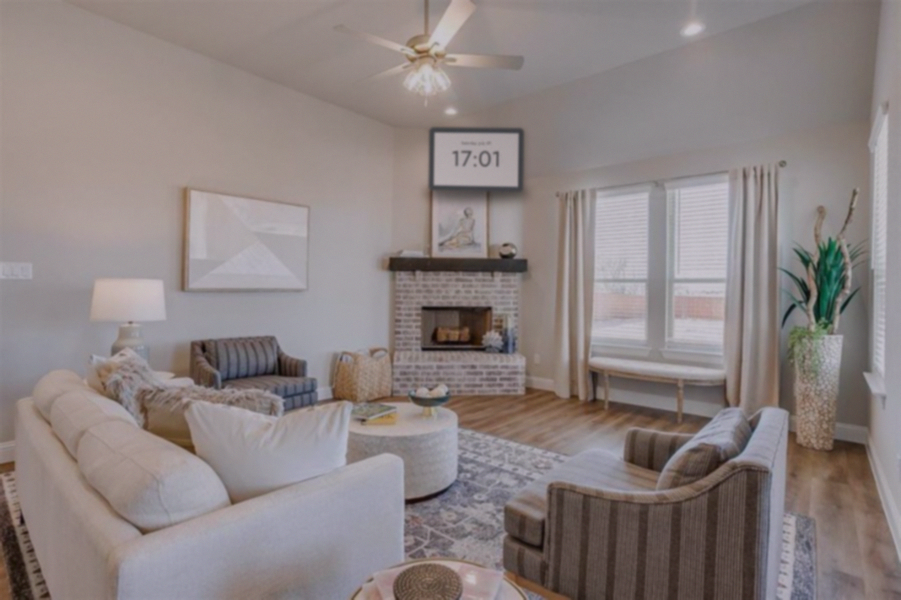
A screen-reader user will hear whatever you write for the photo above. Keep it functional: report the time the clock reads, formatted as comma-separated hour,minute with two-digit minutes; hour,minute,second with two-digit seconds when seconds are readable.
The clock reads 17,01
